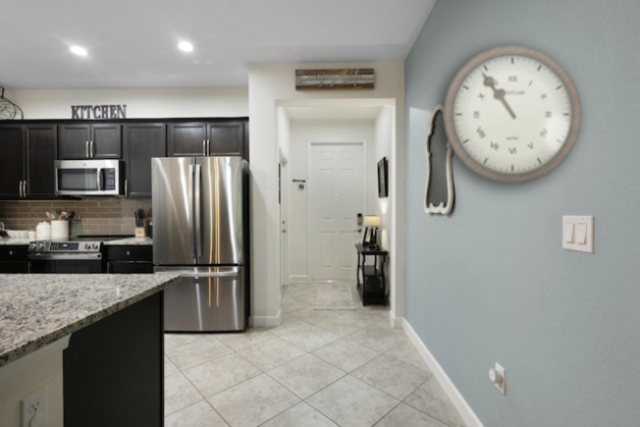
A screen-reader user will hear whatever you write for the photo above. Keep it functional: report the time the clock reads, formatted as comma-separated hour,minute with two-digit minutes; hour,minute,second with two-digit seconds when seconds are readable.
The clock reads 10,54
